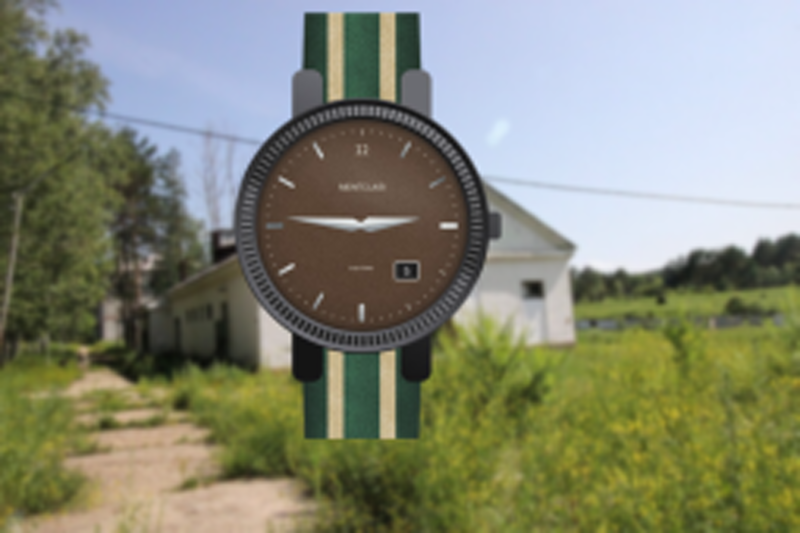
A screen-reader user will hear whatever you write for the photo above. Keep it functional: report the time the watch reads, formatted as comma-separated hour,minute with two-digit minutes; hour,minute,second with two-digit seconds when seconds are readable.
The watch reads 2,46
